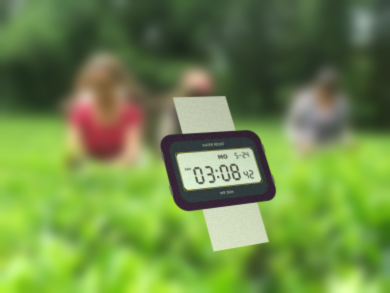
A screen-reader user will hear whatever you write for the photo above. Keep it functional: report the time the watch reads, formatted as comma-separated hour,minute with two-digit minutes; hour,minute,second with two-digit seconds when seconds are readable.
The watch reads 3,08
